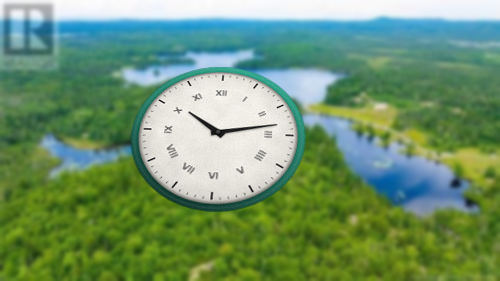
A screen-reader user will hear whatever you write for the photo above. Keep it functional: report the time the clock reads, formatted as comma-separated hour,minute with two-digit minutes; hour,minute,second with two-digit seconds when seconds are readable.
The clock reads 10,13
